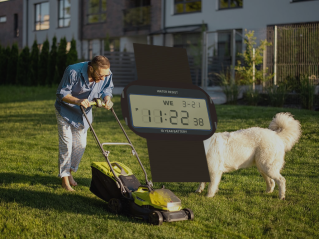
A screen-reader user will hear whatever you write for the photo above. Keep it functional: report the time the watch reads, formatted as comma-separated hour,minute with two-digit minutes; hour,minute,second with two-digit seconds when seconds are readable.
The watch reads 11,22,38
